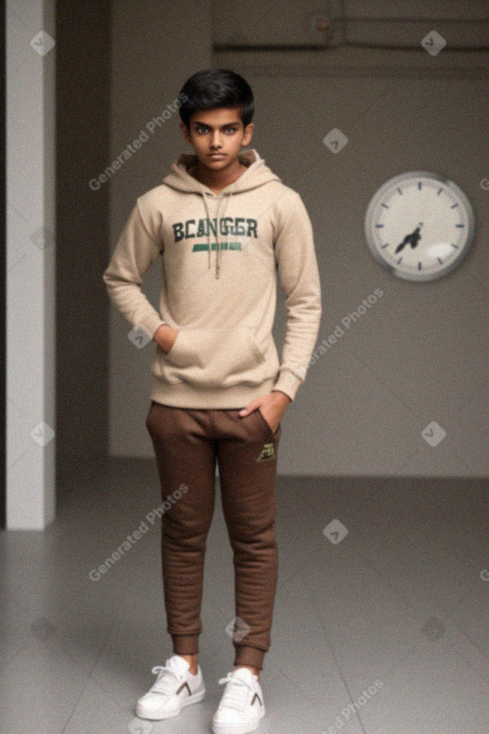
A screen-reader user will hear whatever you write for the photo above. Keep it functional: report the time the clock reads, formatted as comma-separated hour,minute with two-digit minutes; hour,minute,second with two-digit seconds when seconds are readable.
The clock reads 6,37
